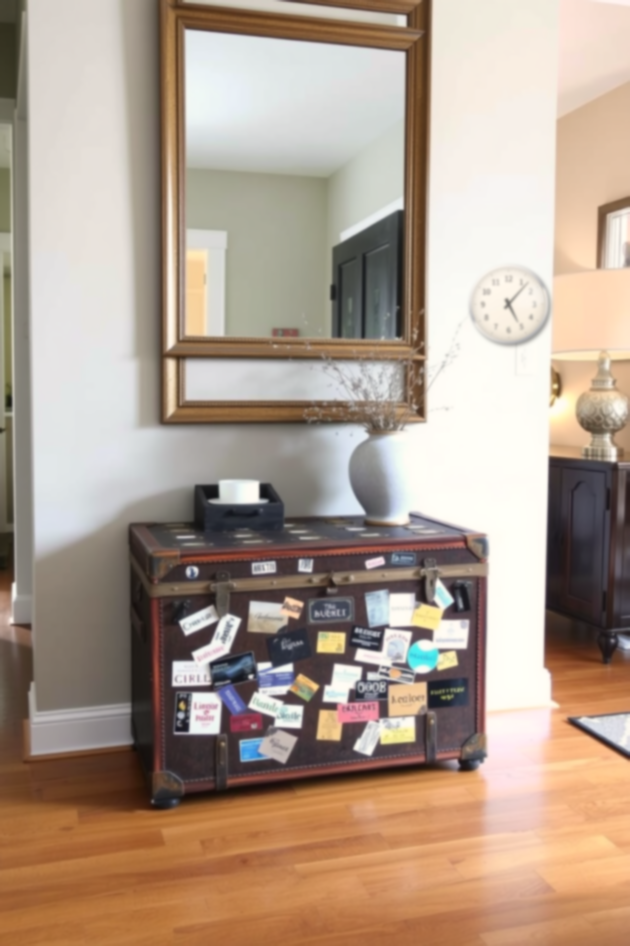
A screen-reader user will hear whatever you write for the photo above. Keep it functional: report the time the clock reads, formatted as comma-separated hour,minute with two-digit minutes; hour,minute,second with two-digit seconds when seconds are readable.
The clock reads 5,07
